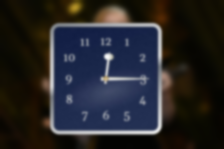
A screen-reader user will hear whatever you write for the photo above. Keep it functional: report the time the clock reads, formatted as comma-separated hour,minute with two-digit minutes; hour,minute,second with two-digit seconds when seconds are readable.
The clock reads 12,15
